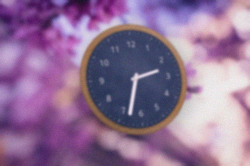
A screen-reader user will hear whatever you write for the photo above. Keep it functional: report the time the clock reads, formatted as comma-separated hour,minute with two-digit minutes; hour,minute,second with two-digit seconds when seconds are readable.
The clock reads 2,33
